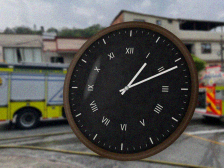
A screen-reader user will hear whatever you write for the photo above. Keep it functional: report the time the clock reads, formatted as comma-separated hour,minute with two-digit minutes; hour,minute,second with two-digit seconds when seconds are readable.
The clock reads 1,11
